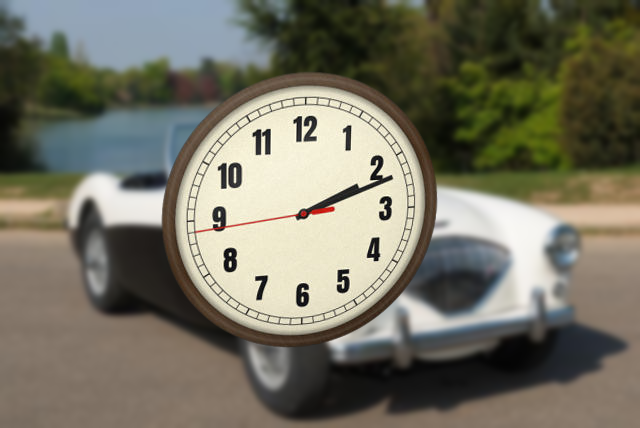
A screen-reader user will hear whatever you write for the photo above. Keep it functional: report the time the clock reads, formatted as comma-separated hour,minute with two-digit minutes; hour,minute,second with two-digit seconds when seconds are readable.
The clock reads 2,11,44
